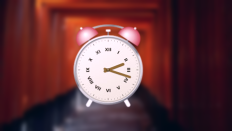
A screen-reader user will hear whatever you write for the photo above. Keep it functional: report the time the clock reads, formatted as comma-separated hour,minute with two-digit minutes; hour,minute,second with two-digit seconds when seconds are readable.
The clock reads 2,18
